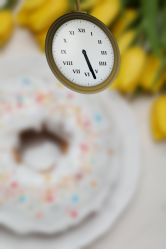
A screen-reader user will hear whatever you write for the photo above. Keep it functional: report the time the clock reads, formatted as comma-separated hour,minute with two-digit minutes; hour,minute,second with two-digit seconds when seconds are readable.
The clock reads 5,27
